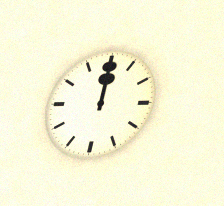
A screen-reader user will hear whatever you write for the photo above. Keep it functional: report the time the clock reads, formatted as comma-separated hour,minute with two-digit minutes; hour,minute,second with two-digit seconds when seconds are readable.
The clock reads 12,00
